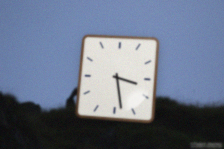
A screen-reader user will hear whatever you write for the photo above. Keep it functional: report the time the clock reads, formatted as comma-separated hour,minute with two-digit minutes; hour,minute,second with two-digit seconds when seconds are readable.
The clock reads 3,28
